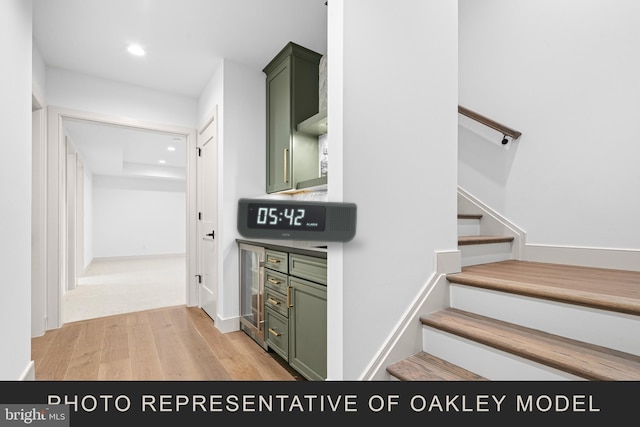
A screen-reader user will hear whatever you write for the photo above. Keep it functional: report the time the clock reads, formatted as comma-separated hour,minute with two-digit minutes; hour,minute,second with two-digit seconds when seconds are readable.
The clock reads 5,42
